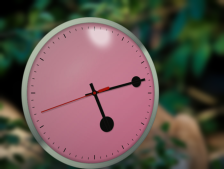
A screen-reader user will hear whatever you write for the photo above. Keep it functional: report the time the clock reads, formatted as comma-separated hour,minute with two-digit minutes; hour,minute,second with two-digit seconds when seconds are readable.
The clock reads 5,12,42
